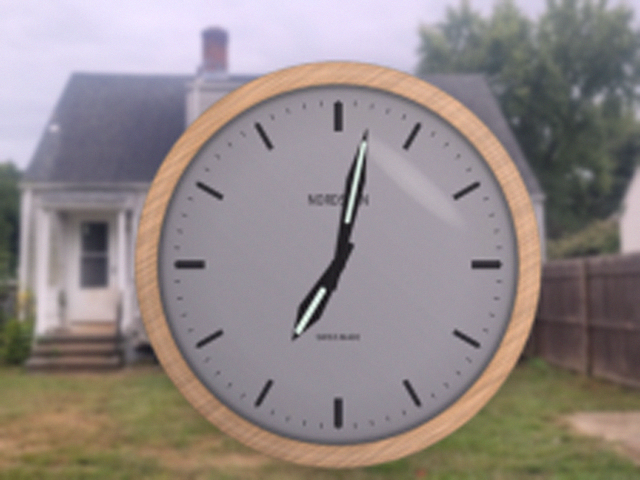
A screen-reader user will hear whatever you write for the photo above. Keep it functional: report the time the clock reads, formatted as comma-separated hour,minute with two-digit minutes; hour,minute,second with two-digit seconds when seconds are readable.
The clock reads 7,02
